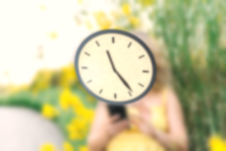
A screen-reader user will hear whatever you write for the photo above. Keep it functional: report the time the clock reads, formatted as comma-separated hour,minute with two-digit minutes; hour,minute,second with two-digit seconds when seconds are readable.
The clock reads 11,24
